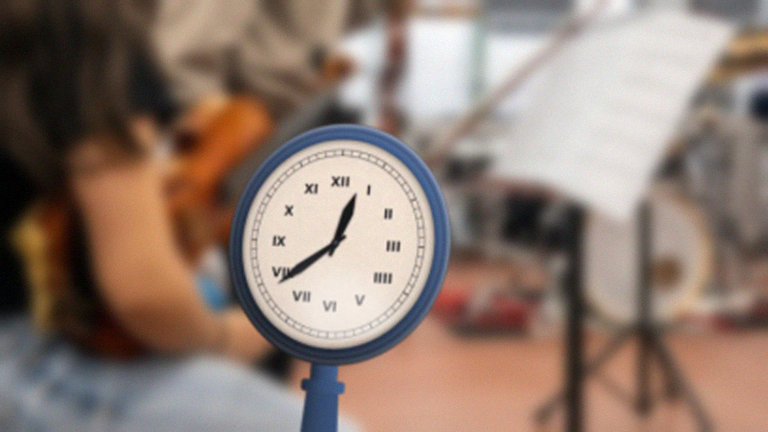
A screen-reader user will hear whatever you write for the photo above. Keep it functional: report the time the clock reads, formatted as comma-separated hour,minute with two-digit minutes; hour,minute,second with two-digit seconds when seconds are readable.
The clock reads 12,39
